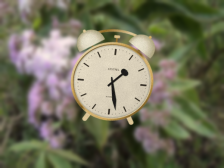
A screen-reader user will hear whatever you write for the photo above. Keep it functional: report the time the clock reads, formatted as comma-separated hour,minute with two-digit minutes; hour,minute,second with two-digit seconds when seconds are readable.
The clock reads 1,28
